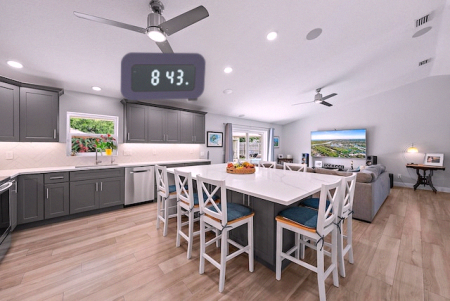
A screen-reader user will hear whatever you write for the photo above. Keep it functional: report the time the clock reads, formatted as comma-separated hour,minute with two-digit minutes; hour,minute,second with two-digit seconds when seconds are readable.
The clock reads 8,43
